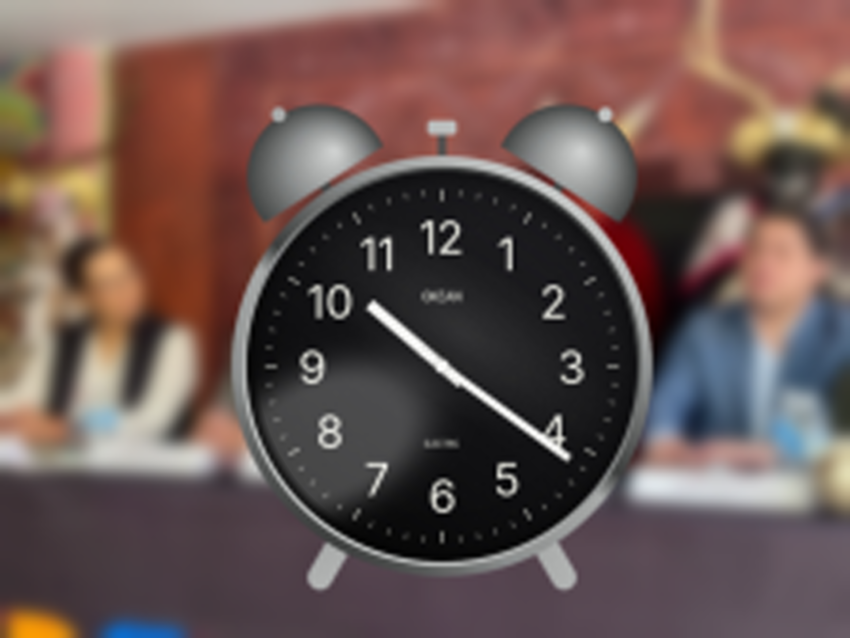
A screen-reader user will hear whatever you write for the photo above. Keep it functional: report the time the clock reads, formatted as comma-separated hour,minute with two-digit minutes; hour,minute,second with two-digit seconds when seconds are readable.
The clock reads 10,21
